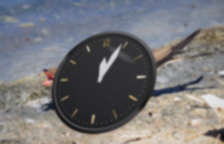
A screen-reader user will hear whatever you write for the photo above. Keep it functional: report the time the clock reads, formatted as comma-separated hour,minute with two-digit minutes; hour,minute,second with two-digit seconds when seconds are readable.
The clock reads 12,04
